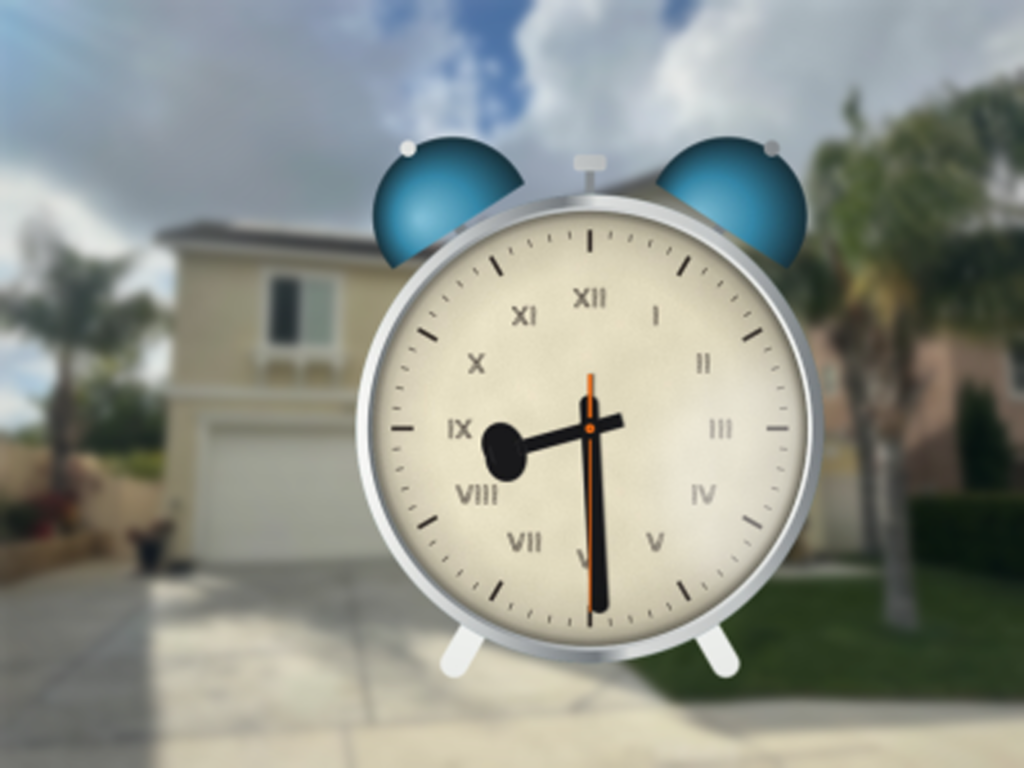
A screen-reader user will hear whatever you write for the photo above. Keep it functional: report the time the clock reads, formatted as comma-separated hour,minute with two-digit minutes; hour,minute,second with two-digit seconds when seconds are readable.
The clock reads 8,29,30
